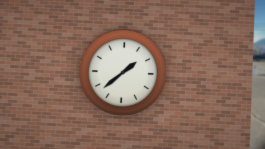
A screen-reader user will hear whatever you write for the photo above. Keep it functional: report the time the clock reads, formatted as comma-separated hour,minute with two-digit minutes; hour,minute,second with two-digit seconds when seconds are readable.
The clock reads 1,38
